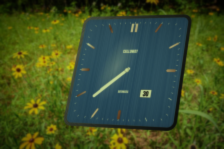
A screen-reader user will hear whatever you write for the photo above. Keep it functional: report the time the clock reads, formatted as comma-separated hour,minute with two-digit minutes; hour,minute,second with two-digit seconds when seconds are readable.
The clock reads 7,38
